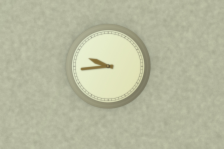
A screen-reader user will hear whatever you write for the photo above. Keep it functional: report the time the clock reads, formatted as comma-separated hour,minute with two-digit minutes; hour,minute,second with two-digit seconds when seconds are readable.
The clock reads 9,44
